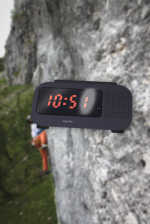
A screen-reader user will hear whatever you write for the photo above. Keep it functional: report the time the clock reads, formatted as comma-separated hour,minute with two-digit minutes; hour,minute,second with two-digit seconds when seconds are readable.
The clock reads 10,51
